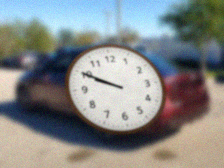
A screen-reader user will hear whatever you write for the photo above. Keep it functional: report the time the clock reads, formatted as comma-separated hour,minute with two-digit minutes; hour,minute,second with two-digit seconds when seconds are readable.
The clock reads 9,50
